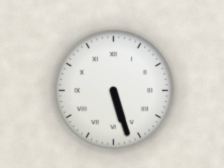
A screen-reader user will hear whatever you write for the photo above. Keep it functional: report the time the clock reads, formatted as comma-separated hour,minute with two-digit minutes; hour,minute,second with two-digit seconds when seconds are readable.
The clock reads 5,27
